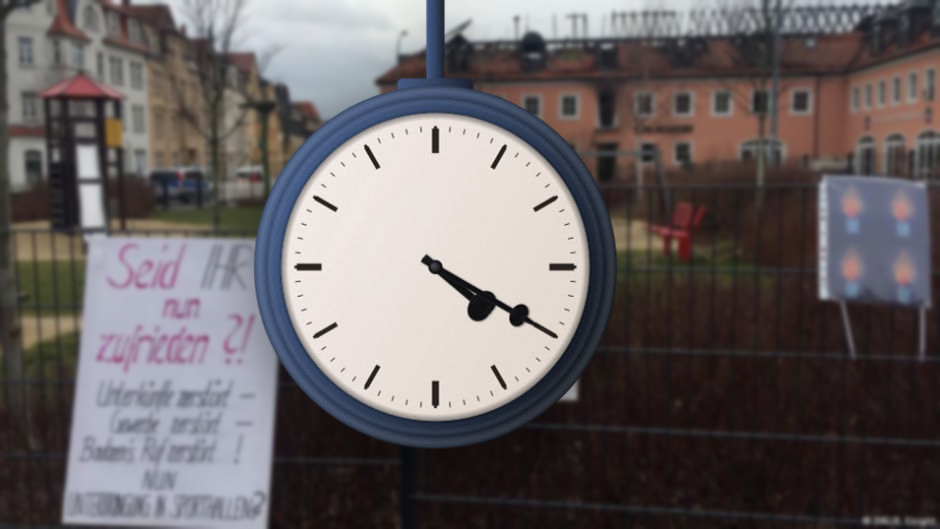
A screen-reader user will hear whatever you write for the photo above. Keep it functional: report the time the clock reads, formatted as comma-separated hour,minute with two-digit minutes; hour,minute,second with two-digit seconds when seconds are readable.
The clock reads 4,20
